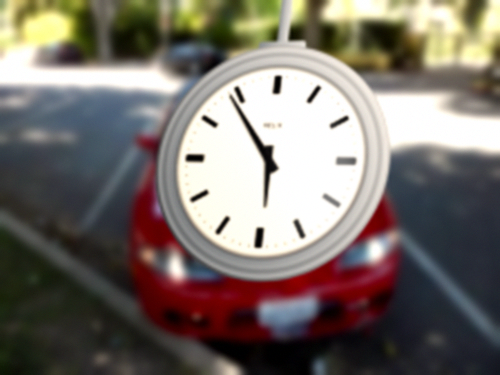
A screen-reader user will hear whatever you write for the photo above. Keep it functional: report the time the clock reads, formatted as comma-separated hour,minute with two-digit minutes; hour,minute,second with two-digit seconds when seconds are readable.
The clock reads 5,54
